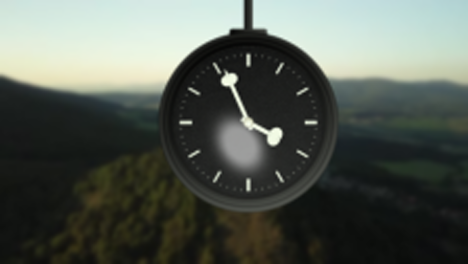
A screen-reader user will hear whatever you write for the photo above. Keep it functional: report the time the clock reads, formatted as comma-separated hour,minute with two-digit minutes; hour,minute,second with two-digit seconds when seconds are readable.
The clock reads 3,56
